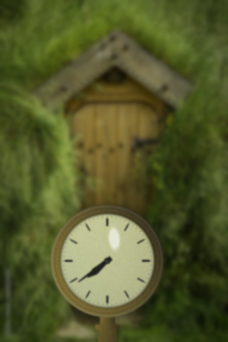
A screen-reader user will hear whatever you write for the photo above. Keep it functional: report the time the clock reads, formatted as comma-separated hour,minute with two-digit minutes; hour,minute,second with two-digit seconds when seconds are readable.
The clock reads 7,39
